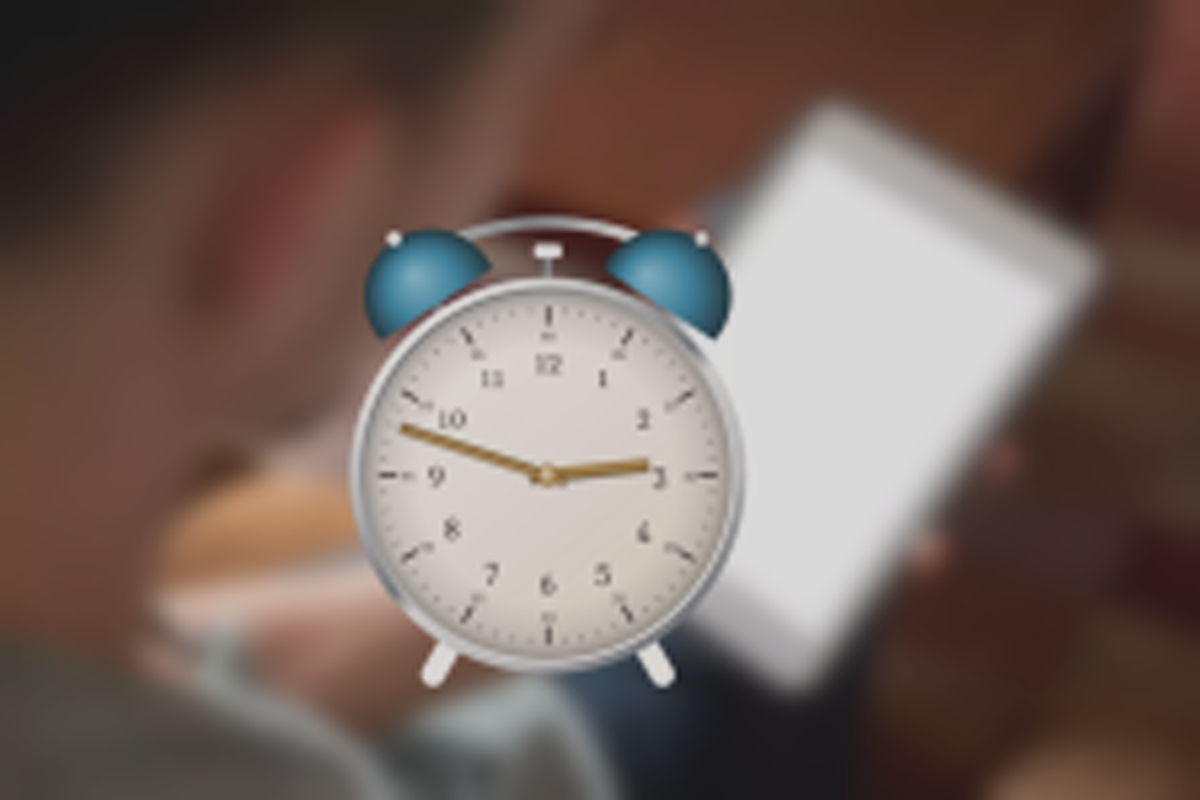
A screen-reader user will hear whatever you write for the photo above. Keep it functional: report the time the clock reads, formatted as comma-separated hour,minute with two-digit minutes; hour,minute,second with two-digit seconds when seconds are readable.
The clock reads 2,48
